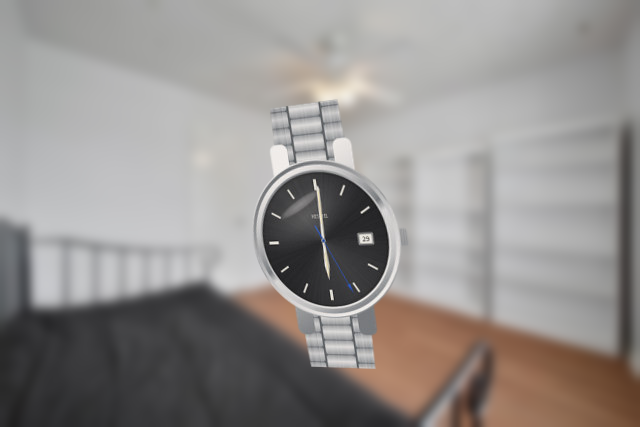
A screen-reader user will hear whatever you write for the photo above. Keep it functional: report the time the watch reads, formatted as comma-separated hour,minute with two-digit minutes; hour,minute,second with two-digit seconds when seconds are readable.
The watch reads 6,00,26
